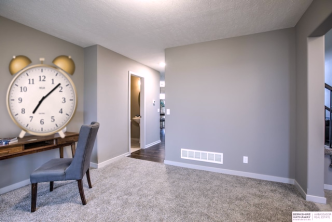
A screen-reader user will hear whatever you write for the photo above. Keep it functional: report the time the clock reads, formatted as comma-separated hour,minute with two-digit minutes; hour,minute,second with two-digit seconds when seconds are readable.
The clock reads 7,08
